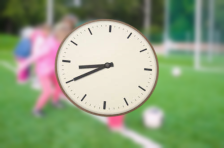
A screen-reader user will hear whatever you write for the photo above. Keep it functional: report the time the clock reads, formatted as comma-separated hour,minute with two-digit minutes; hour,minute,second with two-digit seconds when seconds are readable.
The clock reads 8,40
